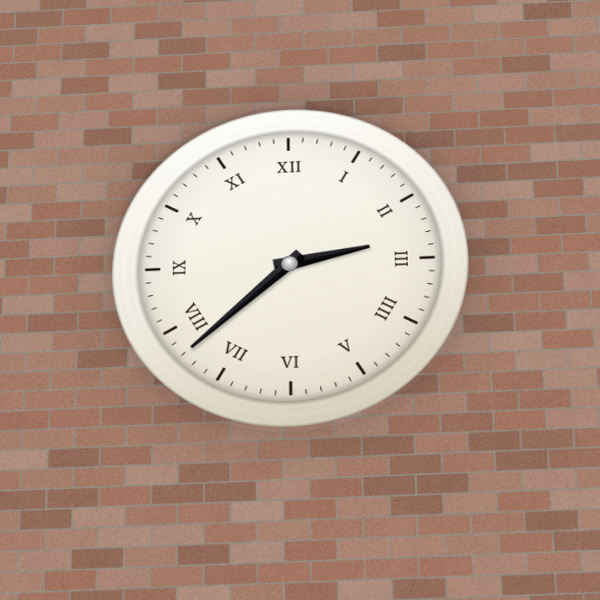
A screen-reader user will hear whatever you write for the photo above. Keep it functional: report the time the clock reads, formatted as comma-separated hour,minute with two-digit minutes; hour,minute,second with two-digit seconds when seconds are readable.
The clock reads 2,38
